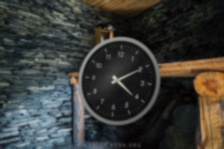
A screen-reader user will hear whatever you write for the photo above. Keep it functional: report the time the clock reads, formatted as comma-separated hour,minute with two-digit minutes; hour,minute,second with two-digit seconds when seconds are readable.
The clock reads 4,10
